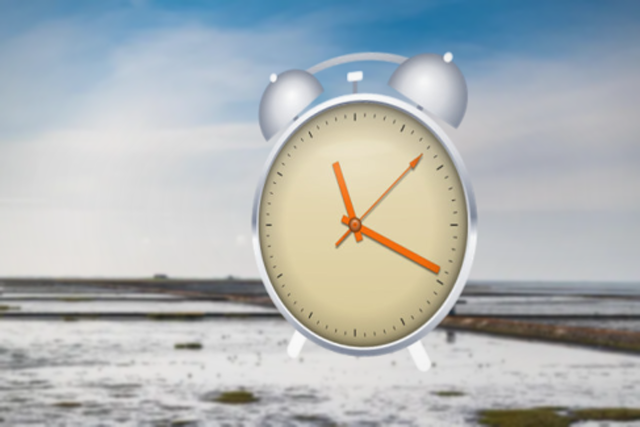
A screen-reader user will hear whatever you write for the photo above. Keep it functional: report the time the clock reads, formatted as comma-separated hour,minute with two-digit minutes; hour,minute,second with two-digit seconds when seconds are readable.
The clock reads 11,19,08
